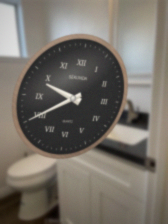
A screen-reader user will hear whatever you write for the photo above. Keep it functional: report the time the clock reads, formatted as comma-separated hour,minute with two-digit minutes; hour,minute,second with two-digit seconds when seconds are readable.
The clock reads 9,40
